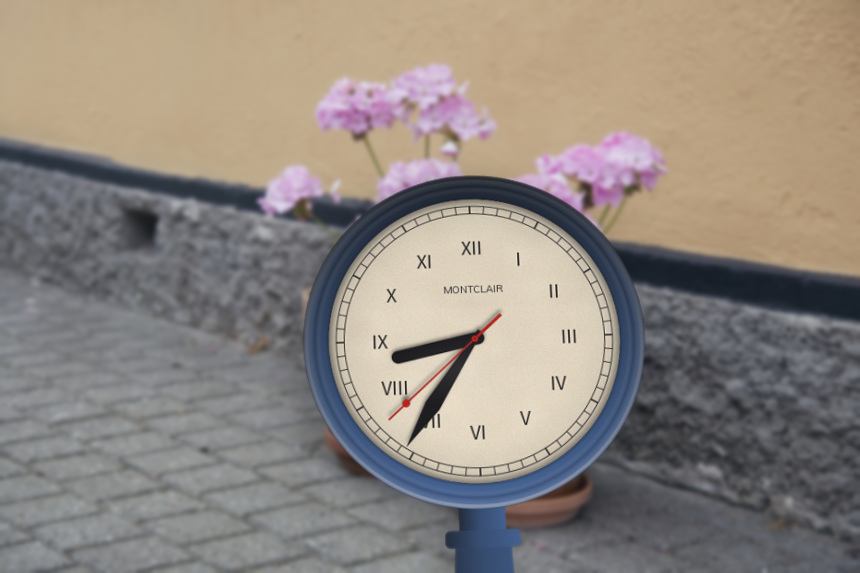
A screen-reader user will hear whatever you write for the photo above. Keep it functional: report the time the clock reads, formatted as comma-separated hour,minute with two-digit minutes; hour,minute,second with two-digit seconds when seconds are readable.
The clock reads 8,35,38
